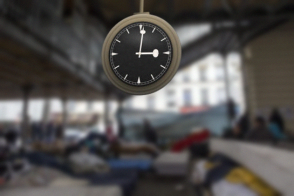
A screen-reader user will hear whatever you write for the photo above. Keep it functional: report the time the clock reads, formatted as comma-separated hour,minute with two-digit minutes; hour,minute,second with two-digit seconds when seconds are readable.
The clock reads 3,01
